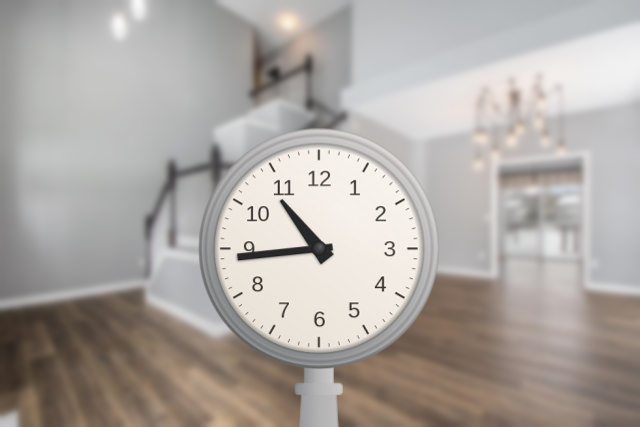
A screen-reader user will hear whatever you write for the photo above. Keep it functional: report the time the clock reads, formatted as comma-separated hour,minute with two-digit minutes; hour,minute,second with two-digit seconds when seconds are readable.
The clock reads 10,44
